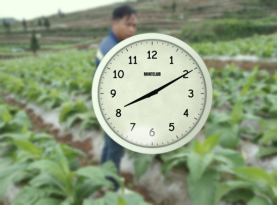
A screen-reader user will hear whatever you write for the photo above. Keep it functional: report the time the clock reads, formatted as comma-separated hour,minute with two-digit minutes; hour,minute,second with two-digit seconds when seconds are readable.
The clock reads 8,10
